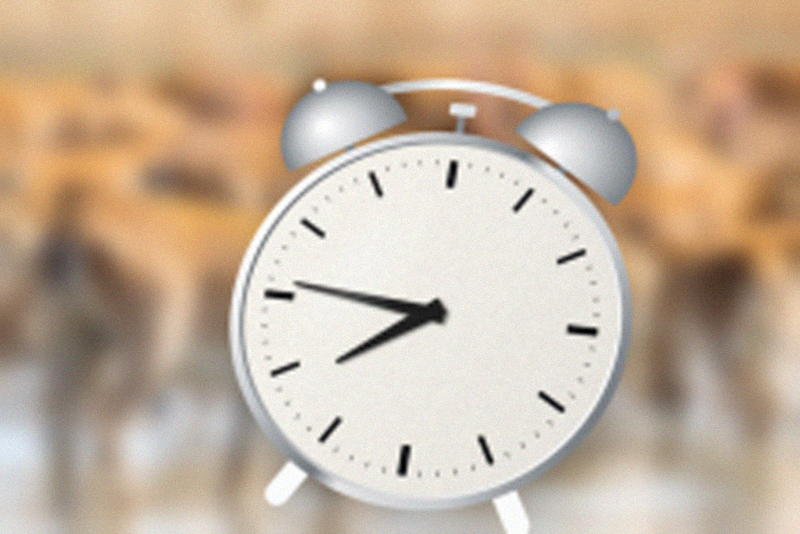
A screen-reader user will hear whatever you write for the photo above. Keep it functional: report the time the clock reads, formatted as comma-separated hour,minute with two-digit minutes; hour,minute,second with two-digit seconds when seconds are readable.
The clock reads 7,46
